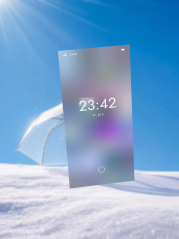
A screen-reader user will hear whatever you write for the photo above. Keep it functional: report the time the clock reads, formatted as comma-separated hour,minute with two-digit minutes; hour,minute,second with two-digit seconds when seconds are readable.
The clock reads 23,42
